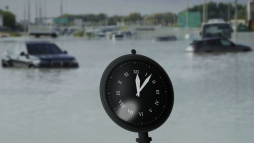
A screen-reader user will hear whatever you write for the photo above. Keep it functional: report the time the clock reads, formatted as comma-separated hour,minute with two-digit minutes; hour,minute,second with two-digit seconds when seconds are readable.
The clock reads 12,07
